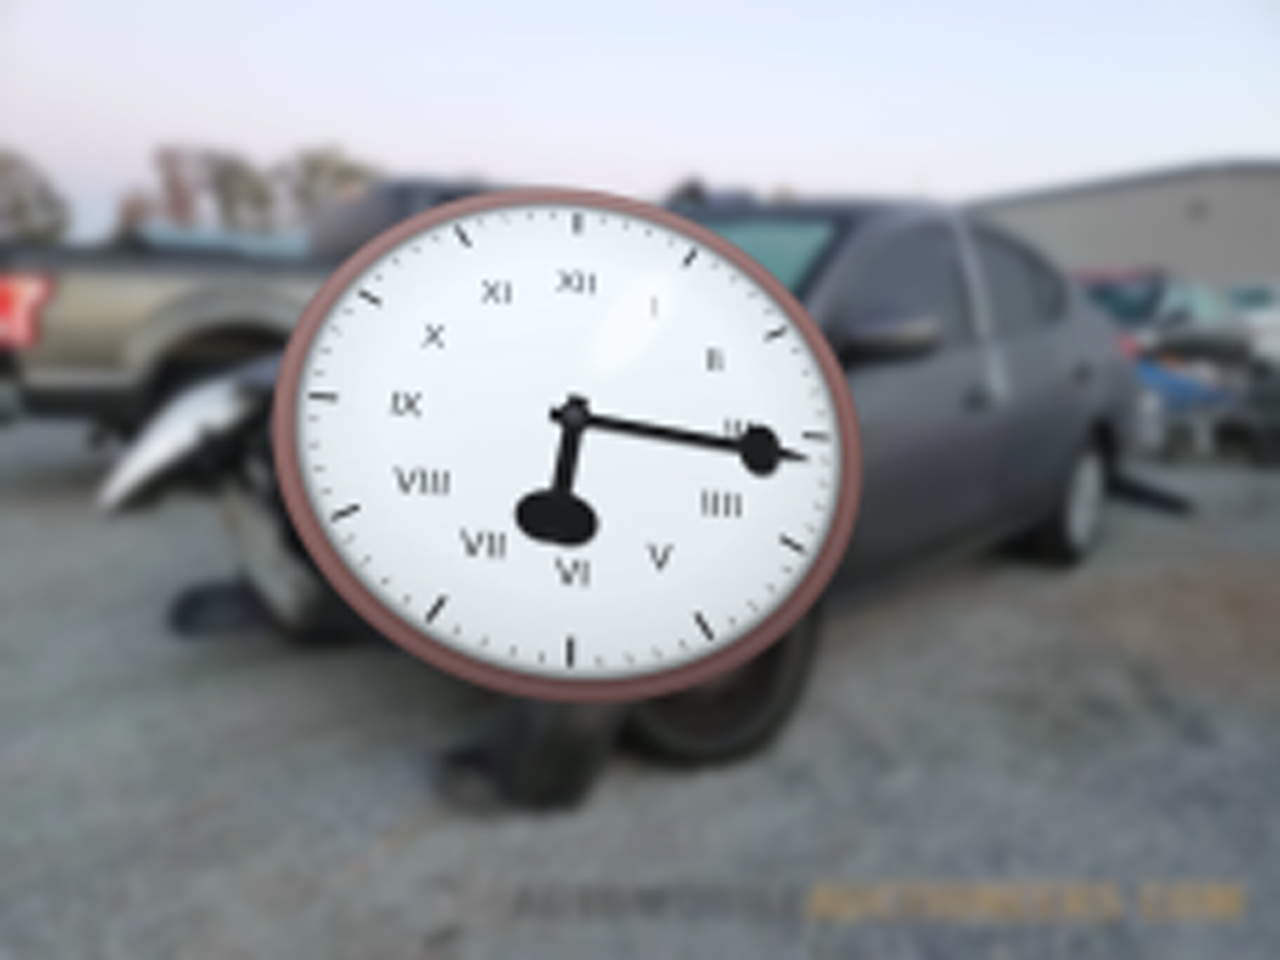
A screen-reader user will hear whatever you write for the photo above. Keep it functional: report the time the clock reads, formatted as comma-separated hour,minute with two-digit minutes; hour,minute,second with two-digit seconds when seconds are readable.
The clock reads 6,16
